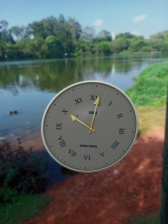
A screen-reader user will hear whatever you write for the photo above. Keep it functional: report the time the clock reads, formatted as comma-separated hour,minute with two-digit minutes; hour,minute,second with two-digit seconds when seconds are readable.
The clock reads 10,01
